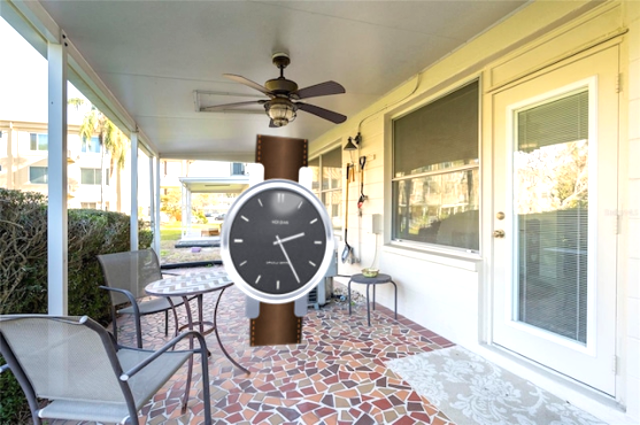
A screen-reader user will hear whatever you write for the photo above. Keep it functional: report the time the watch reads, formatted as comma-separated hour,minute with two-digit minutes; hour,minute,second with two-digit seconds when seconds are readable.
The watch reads 2,25
